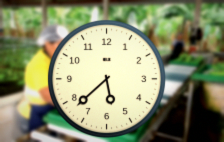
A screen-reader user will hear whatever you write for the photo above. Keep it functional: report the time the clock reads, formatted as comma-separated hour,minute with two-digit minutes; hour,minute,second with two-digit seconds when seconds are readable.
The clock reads 5,38
